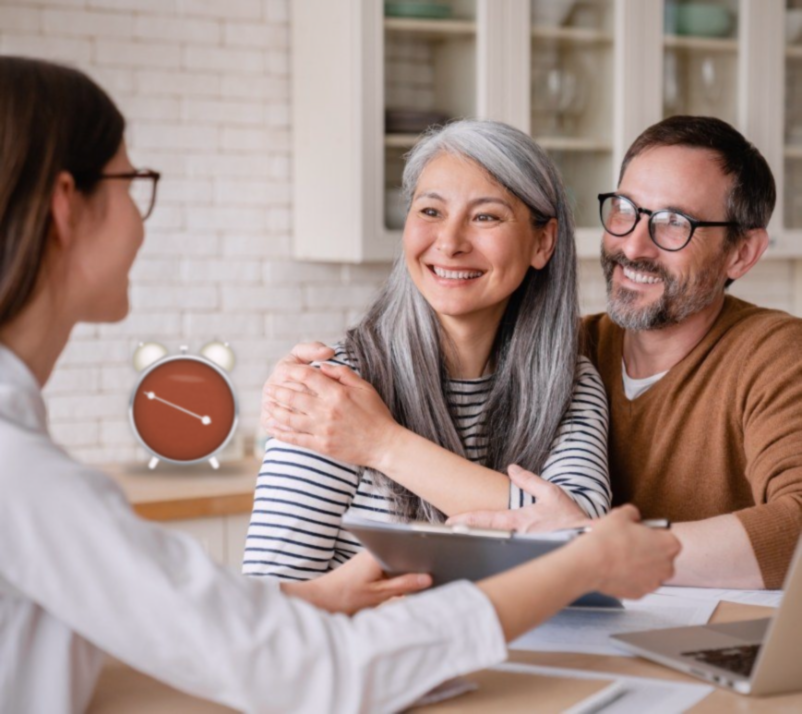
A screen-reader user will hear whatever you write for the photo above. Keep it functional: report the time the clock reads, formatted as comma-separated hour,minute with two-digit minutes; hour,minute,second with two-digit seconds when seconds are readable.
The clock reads 3,49
